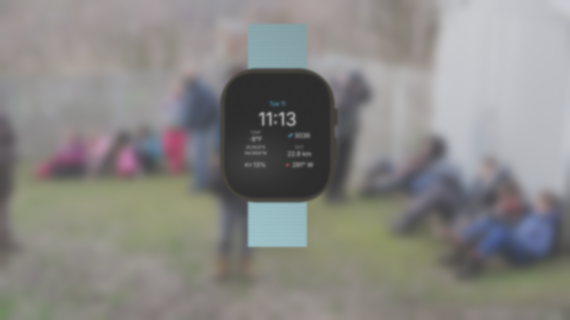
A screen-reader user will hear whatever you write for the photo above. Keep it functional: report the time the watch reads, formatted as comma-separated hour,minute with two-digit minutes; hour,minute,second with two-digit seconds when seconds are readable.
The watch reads 11,13
